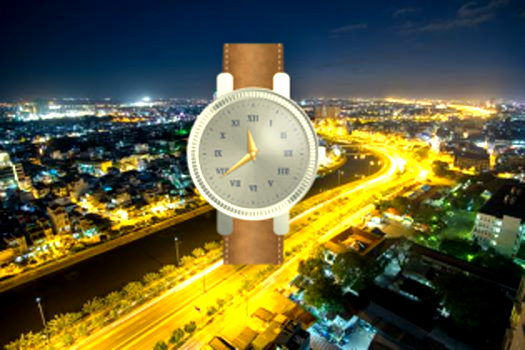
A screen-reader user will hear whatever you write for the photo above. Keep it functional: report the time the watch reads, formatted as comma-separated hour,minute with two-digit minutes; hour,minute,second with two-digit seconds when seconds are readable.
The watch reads 11,39
